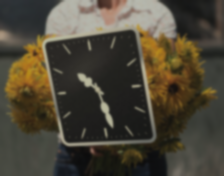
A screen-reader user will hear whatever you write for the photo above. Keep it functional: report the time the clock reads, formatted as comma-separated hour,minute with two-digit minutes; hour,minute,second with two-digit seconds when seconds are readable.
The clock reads 10,28
